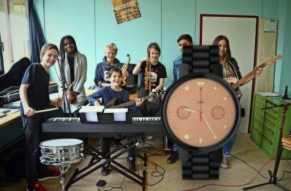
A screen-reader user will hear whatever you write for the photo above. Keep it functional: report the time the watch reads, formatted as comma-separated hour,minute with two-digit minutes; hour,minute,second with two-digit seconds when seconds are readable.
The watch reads 9,25
